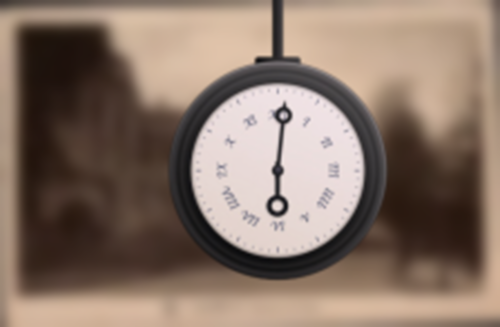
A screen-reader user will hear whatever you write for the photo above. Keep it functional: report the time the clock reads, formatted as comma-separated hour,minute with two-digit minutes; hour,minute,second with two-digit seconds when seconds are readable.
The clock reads 6,01
